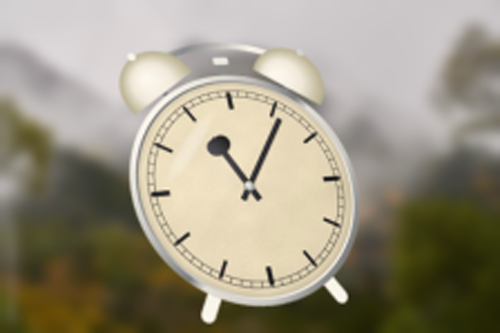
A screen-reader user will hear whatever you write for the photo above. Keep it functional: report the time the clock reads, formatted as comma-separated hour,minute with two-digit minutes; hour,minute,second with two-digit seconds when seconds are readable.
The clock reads 11,06
